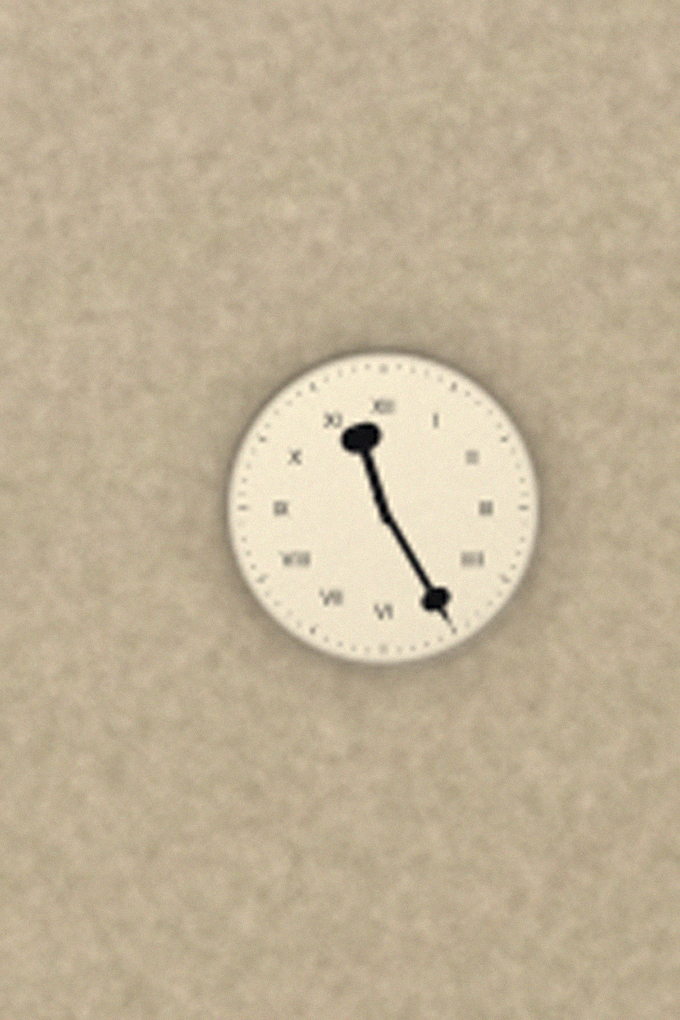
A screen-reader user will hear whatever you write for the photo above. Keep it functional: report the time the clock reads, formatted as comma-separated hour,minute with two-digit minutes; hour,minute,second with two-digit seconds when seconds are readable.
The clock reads 11,25
